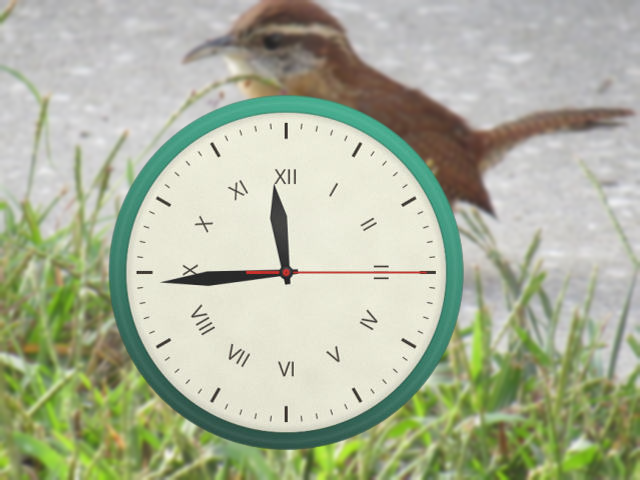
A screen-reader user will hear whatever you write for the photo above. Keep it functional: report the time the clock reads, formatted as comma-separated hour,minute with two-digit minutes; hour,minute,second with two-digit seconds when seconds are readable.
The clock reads 11,44,15
